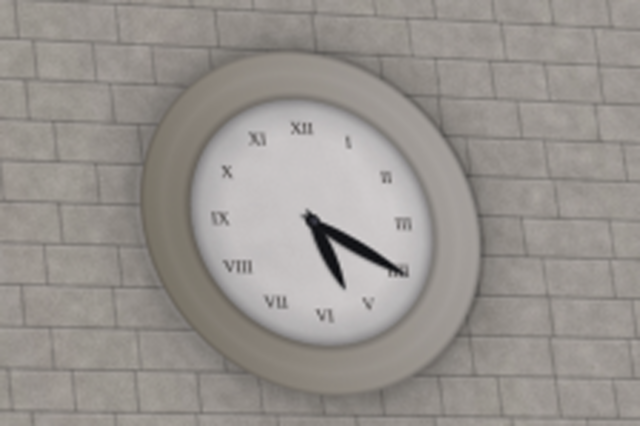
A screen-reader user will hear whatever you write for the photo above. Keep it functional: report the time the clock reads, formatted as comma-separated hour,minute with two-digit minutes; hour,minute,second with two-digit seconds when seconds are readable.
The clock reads 5,20
